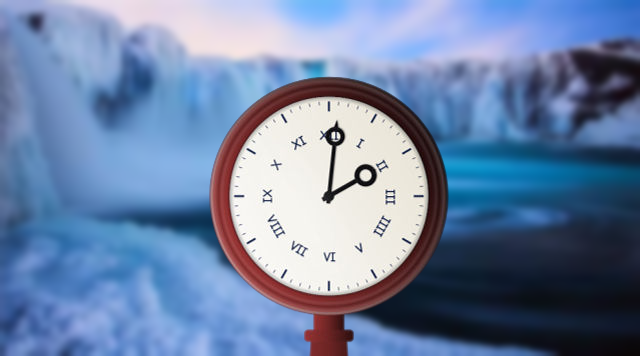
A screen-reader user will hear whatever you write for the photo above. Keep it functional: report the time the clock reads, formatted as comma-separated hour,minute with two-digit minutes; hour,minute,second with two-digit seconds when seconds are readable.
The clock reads 2,01
